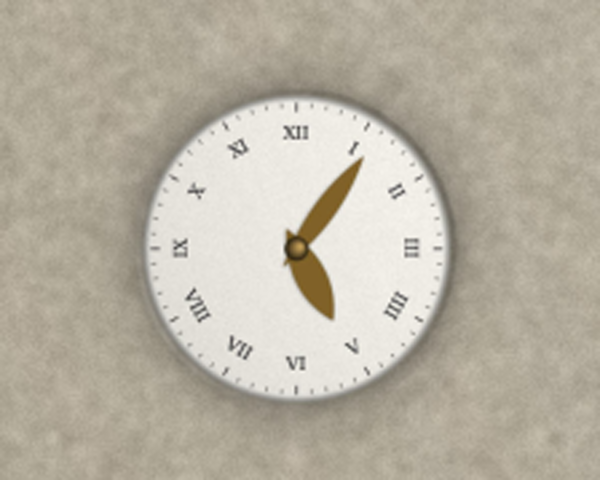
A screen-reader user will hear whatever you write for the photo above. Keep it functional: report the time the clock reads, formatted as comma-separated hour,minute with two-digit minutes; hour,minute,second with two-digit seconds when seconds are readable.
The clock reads 5,06
